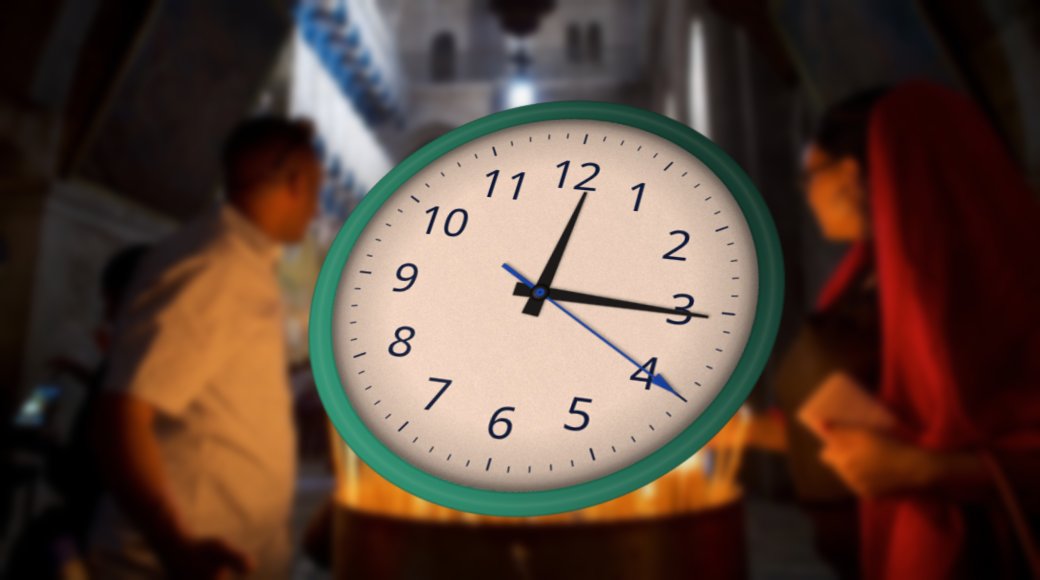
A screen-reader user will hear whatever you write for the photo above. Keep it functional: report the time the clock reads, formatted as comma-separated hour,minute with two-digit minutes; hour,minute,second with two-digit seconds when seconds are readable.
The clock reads 12,15,20
